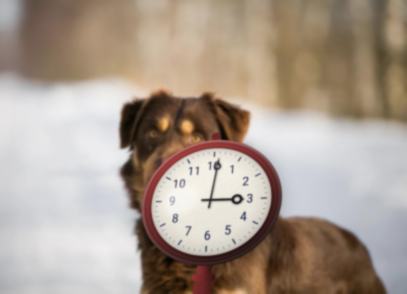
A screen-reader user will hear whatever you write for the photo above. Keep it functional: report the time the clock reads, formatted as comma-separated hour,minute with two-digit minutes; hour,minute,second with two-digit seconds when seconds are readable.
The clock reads 3,01
